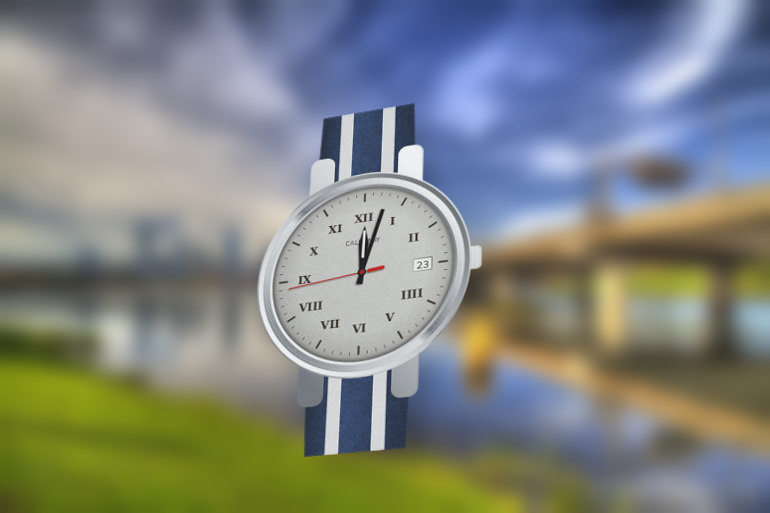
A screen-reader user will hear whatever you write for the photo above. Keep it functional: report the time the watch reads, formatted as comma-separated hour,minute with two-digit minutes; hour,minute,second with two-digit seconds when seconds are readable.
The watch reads 12,02,44
